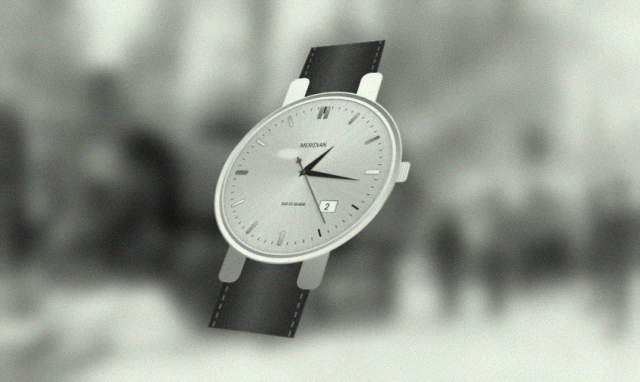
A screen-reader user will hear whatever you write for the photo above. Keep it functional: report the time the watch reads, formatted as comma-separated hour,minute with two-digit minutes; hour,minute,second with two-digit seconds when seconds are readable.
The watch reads 1,16,24
